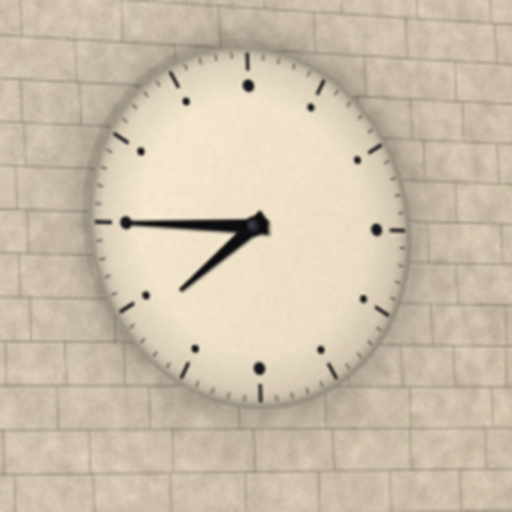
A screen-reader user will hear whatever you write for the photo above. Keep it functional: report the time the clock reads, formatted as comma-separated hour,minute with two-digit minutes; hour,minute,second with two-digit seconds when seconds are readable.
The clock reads 7,45
